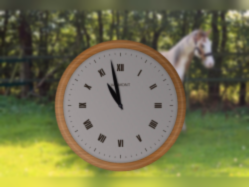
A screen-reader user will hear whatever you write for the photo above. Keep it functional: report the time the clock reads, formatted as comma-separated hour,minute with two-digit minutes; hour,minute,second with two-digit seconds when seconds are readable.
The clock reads 10,58
